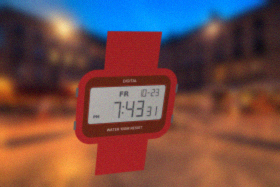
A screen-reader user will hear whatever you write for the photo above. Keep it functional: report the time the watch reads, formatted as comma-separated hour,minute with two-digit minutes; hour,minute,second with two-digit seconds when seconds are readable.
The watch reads 7,43,31
